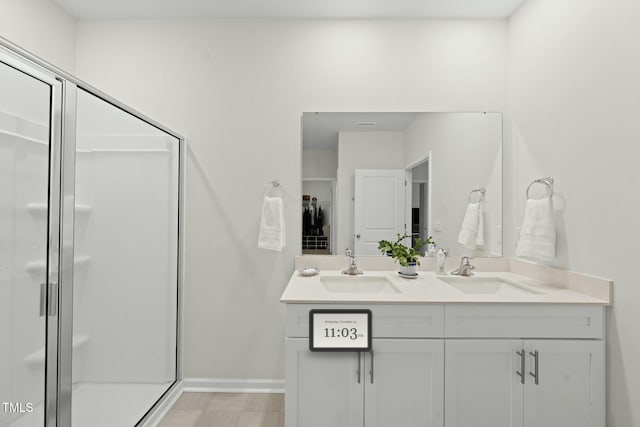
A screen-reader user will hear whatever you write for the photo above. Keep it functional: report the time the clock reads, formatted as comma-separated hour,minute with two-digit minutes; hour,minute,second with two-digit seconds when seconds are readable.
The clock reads 11,03
